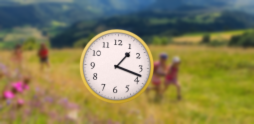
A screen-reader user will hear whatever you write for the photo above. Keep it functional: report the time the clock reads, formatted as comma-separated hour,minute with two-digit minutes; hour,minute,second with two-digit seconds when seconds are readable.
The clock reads 1,18
